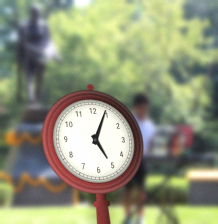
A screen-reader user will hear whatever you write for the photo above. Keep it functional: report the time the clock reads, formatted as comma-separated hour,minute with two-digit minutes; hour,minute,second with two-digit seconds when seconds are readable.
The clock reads 5,04
